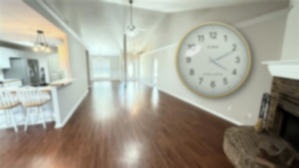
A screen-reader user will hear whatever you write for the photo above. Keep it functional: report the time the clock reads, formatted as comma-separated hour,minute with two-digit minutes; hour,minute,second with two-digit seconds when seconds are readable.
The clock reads 4,11
